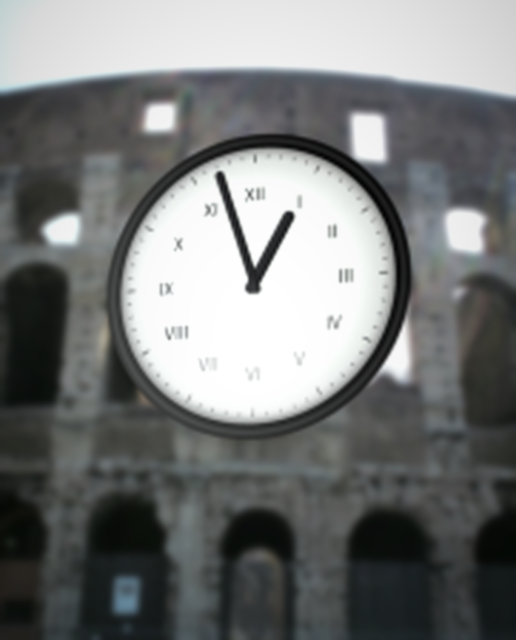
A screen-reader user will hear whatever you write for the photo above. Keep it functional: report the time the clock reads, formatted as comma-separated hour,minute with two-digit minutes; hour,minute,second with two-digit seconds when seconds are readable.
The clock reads 12,57
